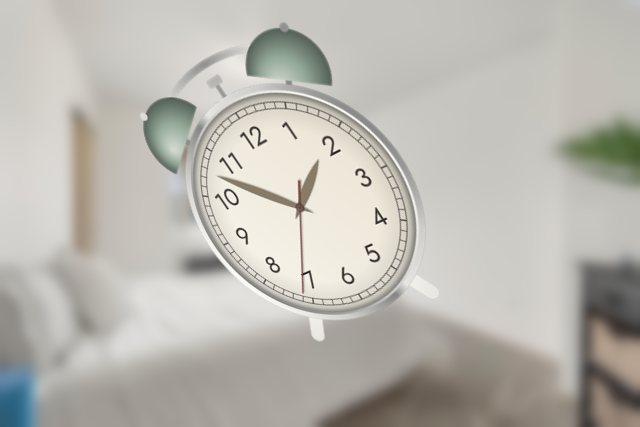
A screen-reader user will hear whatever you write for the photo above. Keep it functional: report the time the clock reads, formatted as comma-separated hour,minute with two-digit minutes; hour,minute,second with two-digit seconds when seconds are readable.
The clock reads 1,52,36
